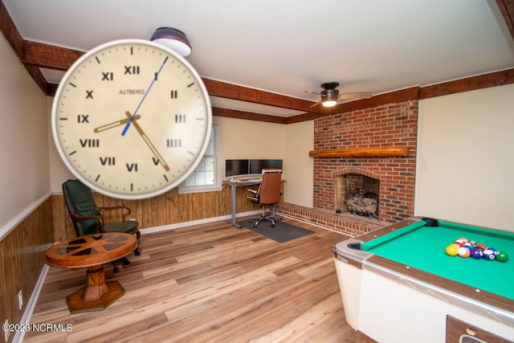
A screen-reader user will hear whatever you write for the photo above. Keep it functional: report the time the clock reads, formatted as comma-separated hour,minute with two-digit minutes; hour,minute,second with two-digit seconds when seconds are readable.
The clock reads 8,24,05
